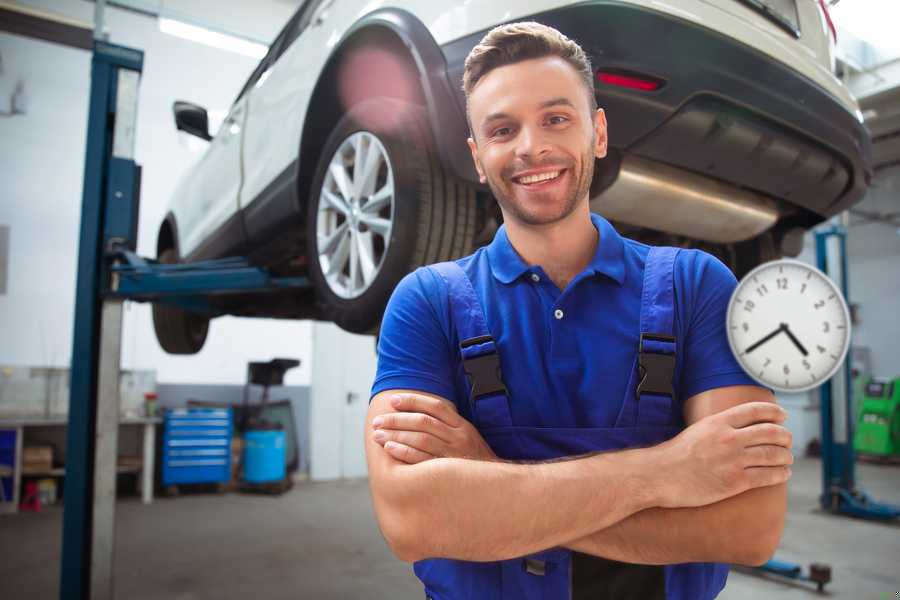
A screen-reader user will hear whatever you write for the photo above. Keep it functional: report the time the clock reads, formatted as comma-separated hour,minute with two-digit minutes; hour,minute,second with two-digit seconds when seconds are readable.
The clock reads 4,40
